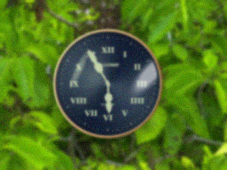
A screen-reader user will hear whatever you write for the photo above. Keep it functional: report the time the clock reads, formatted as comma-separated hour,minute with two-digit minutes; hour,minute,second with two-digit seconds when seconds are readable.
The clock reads 5,55
